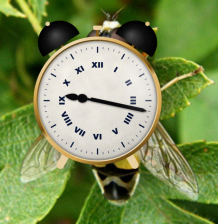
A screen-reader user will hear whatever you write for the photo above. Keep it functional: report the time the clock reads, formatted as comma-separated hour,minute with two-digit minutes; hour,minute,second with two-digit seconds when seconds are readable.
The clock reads 9,17
